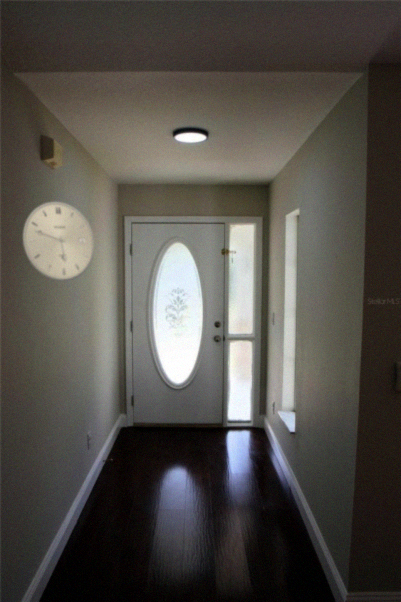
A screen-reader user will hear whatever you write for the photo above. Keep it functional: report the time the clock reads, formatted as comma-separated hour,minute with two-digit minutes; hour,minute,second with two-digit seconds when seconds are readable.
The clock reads 5,48
